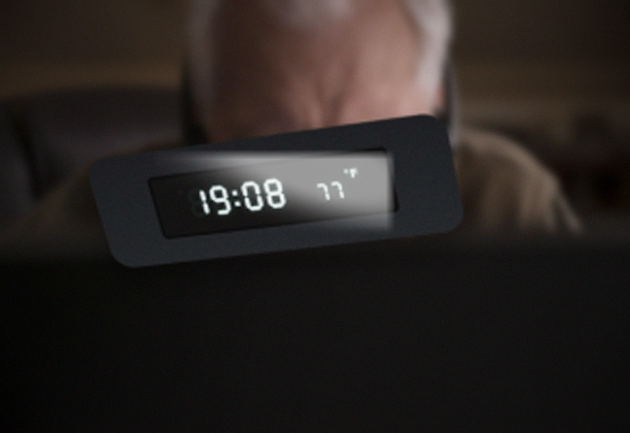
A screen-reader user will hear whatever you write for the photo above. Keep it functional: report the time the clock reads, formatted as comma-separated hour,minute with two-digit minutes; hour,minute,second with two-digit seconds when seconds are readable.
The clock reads 19,08
